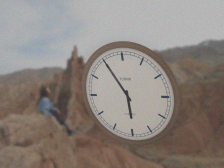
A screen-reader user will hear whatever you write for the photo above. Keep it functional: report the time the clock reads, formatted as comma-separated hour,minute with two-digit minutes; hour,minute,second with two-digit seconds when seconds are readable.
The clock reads 5,55
